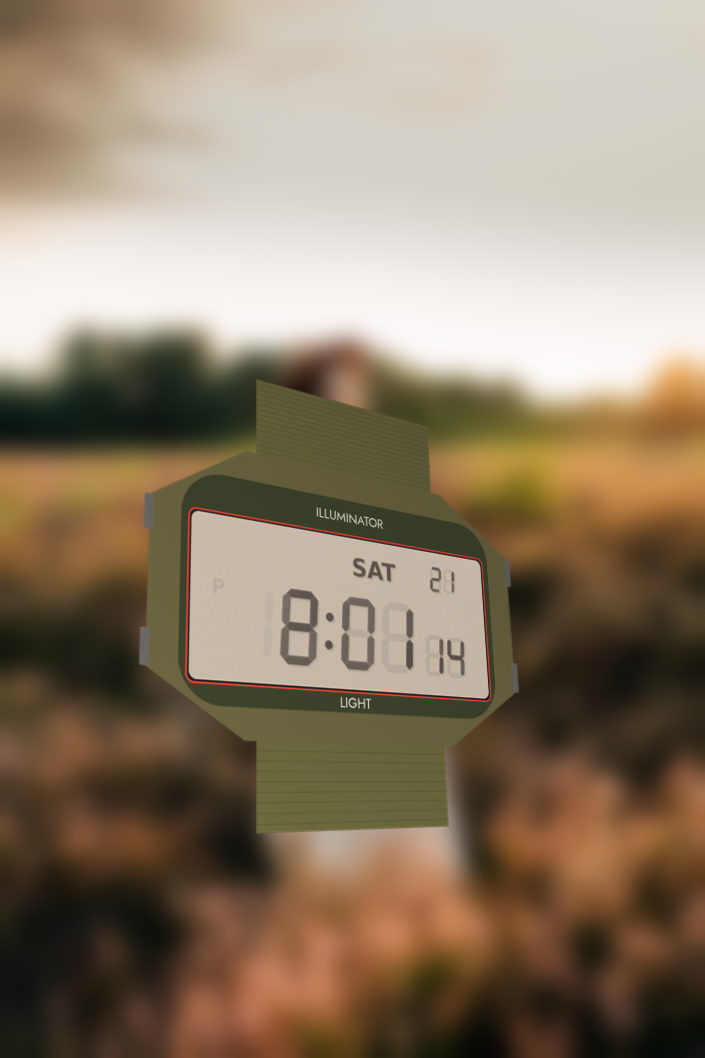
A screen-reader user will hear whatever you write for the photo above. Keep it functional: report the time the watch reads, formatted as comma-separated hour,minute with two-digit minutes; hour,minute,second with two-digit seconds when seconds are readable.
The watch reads 8,01,14
